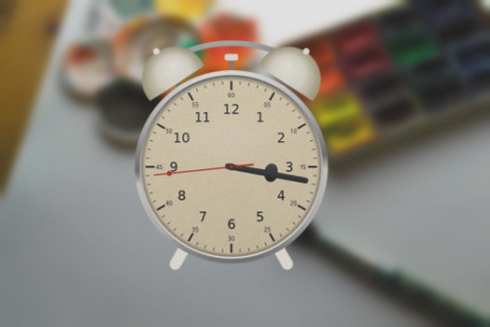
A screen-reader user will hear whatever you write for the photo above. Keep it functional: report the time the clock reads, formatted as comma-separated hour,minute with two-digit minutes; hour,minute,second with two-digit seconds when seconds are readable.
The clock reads 3,16,44
